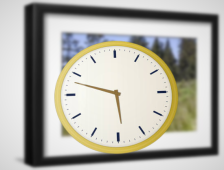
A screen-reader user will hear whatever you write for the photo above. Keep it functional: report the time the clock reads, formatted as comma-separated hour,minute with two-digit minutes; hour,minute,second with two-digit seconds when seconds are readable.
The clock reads 5,48
